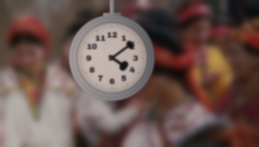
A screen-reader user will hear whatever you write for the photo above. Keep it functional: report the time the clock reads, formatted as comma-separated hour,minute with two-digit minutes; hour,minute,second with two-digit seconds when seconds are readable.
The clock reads 4,09
